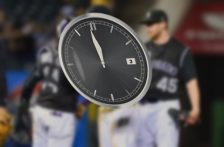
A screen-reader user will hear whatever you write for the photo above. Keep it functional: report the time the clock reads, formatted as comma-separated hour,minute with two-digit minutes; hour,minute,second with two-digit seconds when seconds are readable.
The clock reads 11,59
